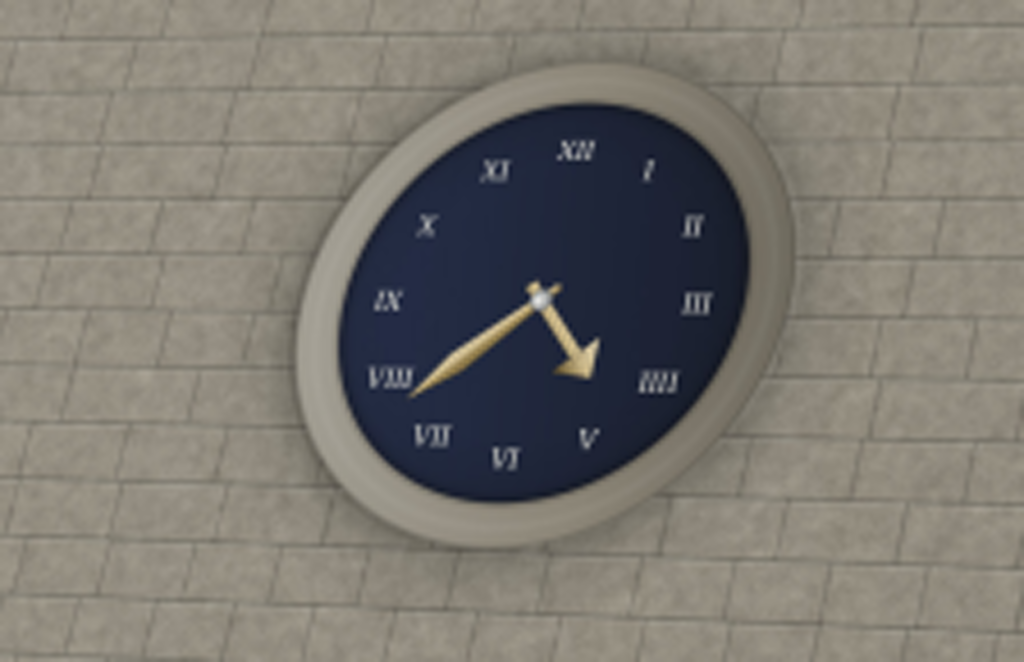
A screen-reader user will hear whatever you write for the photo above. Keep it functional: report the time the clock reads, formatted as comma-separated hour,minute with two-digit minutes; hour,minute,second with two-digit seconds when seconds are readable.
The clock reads 4,38
